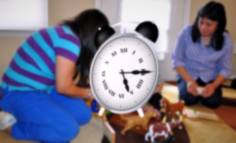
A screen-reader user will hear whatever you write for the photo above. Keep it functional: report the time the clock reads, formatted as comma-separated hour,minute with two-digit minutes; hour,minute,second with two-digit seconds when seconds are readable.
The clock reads 5,15
